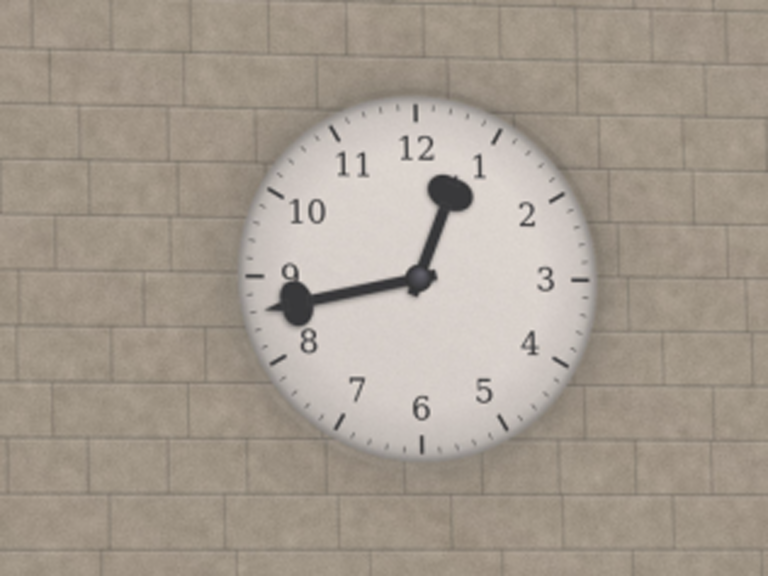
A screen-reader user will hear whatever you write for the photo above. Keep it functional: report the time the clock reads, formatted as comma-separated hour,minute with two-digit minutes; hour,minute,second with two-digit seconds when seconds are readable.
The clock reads 12,43
